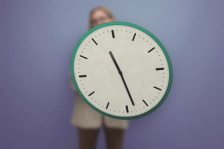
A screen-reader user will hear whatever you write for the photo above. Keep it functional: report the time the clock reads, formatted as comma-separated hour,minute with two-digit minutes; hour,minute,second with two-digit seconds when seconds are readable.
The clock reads 11,28
